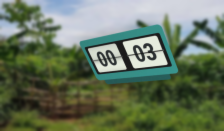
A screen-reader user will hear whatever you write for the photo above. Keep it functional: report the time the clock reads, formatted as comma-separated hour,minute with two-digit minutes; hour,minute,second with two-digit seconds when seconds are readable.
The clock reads 0,03
